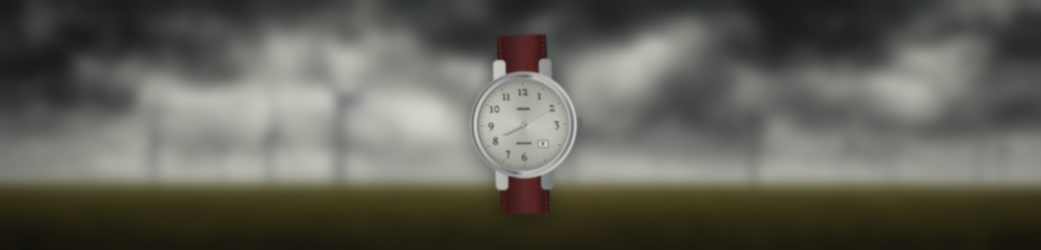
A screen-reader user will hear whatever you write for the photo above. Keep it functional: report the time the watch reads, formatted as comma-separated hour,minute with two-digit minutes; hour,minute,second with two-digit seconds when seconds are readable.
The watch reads 8,10
